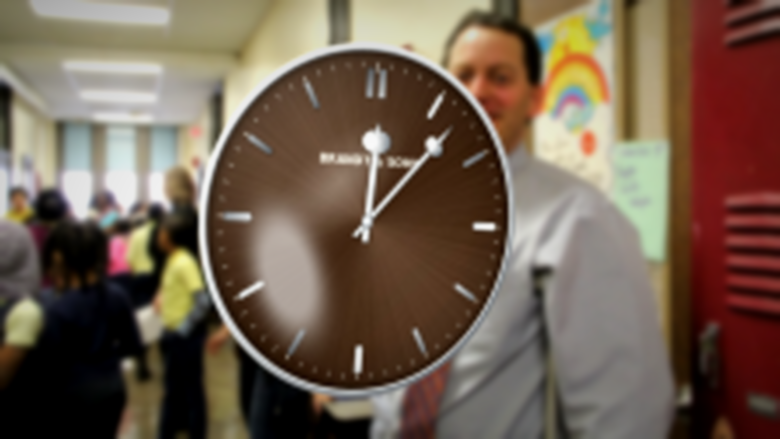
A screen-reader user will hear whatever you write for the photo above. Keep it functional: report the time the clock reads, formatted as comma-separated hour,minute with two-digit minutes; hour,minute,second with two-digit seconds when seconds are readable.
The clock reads 12,07
